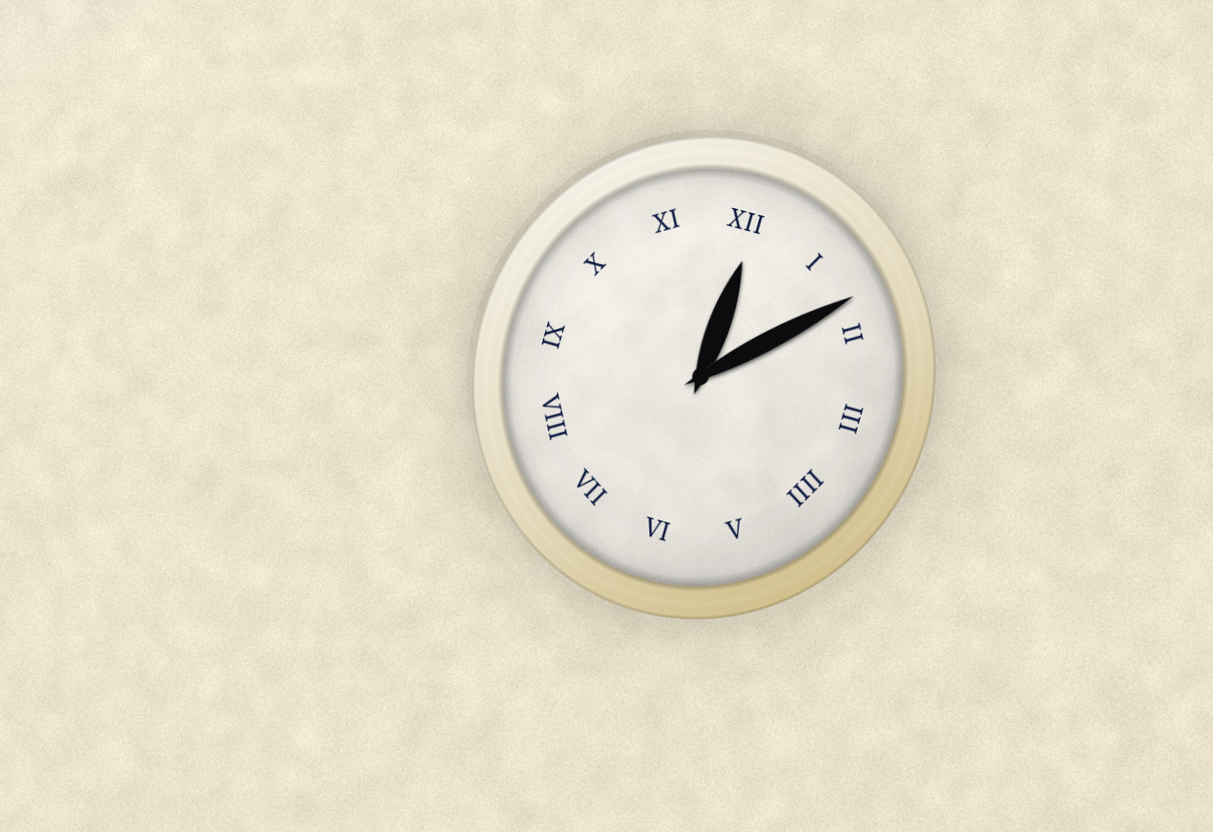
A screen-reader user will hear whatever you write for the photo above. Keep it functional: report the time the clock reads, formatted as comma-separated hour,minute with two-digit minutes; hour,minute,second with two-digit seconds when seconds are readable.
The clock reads 12,08
